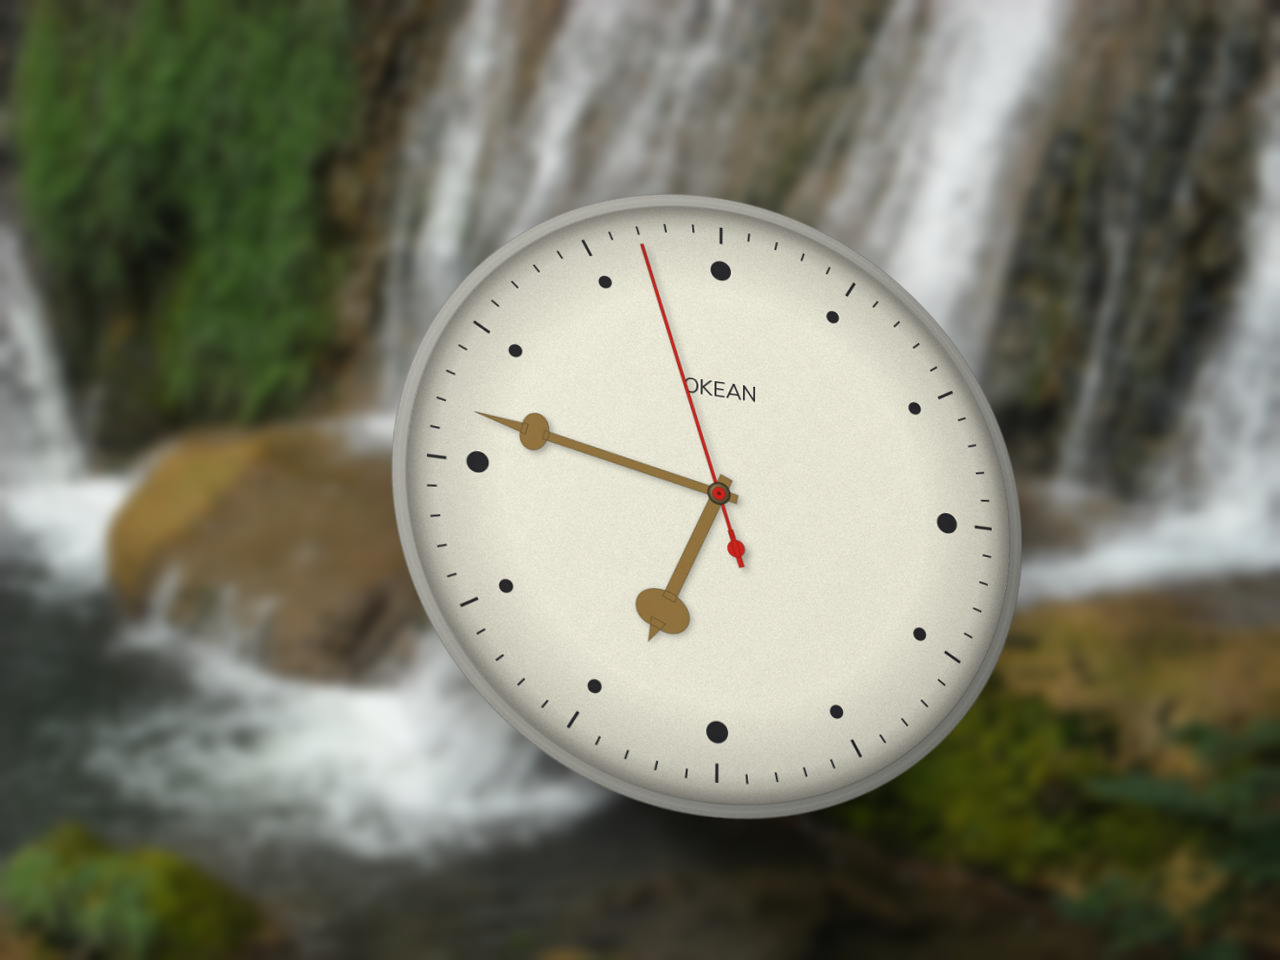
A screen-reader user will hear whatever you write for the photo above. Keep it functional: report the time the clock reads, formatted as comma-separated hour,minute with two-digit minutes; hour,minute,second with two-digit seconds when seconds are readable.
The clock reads 6,46,57
